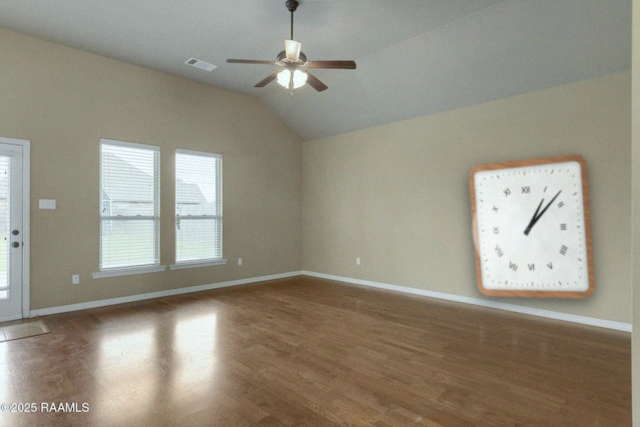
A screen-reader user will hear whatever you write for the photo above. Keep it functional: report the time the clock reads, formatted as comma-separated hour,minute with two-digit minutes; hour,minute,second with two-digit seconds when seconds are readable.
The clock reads 1,08
